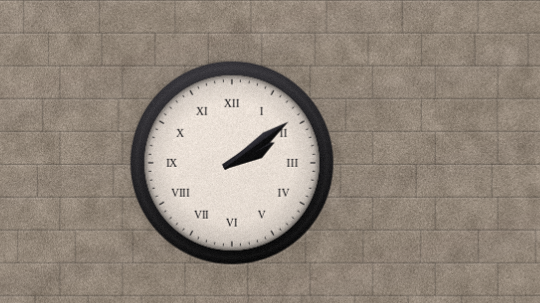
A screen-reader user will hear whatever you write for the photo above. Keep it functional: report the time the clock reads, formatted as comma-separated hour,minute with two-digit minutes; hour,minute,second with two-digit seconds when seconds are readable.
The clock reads 2,09
